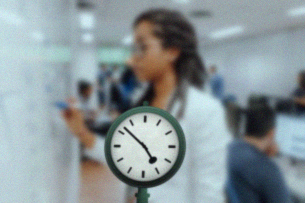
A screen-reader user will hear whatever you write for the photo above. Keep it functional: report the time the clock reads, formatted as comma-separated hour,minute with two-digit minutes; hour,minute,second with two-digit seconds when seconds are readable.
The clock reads 4,52
